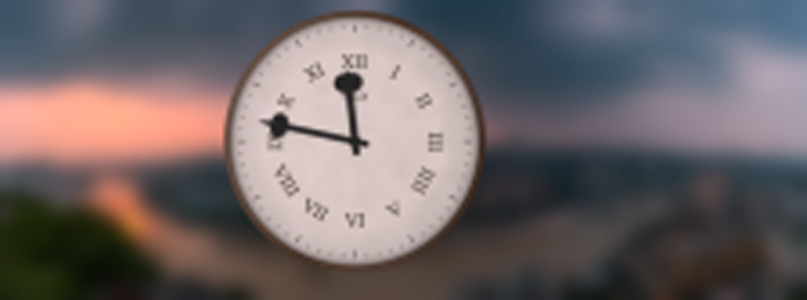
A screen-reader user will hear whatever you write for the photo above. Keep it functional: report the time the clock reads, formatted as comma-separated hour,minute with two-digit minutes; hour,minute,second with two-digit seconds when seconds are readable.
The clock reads 11,47
